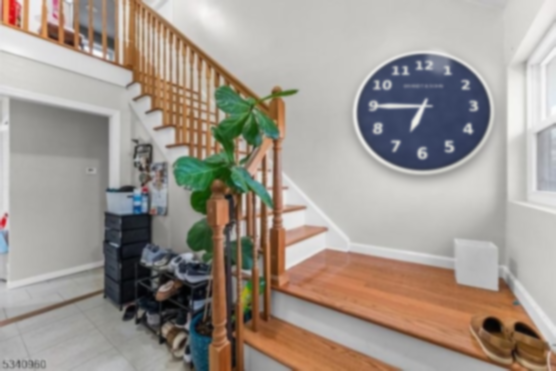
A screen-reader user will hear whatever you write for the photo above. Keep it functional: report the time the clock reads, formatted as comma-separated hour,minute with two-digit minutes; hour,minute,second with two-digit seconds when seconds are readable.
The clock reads 6,45
